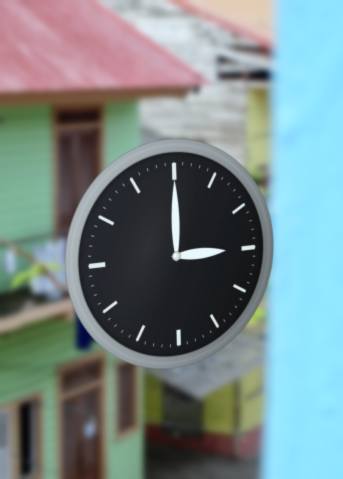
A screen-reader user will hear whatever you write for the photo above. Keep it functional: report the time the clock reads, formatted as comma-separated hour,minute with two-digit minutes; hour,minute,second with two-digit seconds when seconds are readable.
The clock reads 3,00
